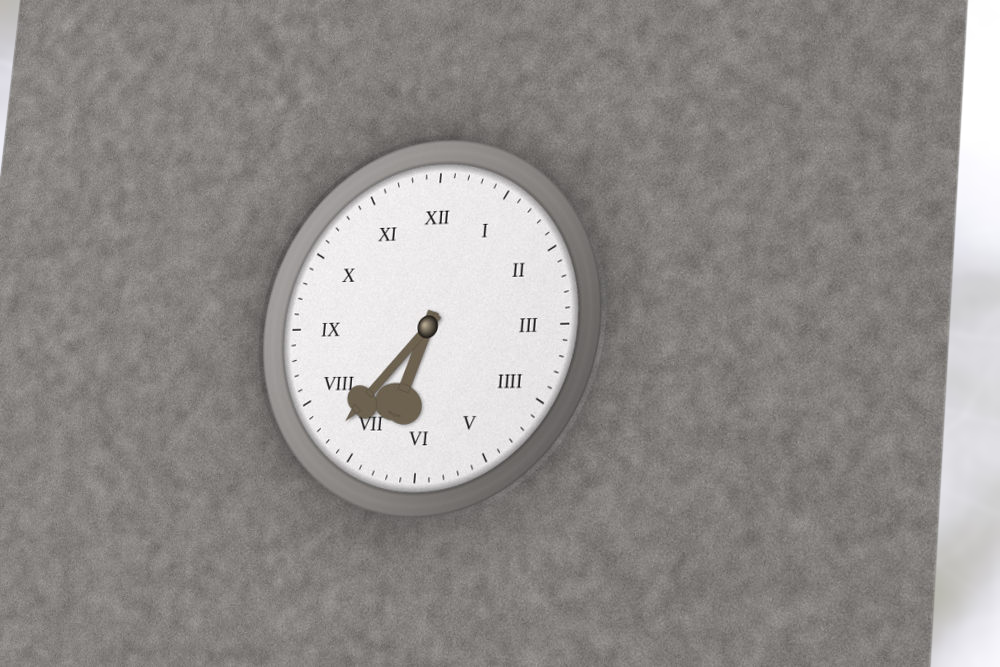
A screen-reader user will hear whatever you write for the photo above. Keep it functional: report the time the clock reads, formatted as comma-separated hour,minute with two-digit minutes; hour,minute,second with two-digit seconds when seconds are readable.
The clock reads 6,37
